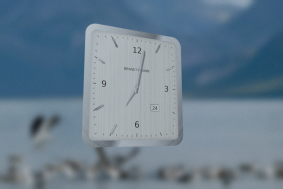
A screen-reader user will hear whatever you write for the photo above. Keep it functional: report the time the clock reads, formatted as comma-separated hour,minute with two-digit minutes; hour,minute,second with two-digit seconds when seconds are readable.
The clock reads 7,02
